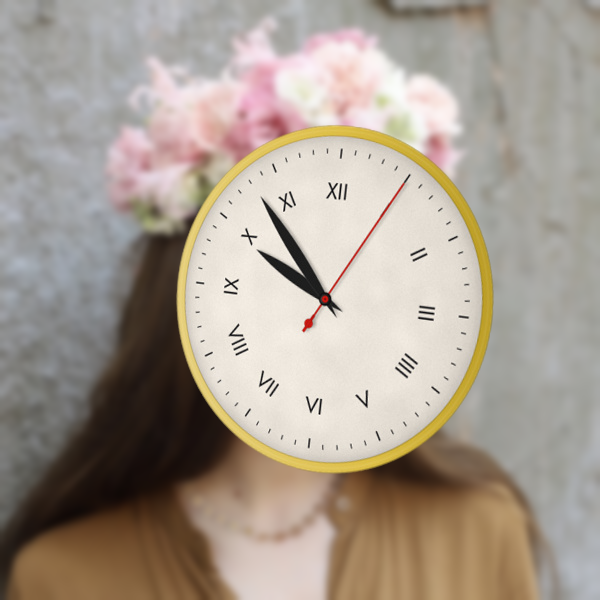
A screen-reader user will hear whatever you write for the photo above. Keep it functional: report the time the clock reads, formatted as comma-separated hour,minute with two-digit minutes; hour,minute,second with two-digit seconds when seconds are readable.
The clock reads 9,53,05
